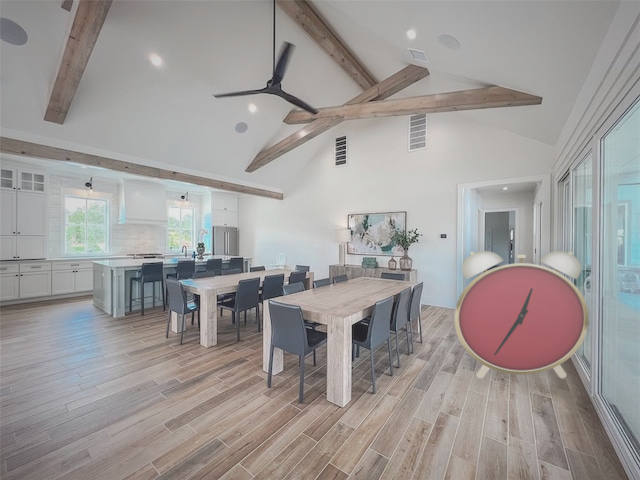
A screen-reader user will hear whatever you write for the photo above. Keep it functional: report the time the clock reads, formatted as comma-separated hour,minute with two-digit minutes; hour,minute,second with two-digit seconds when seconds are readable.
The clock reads 12,35
